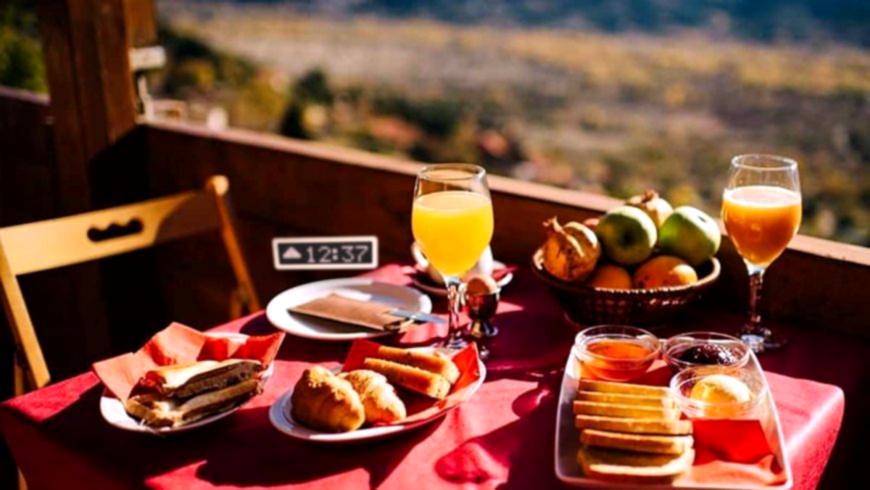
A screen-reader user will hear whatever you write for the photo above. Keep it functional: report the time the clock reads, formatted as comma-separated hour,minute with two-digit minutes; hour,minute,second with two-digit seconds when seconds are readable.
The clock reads 12,37
